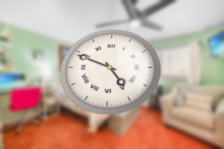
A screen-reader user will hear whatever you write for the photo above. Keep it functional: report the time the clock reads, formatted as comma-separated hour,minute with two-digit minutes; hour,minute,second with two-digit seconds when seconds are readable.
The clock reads 4,49
